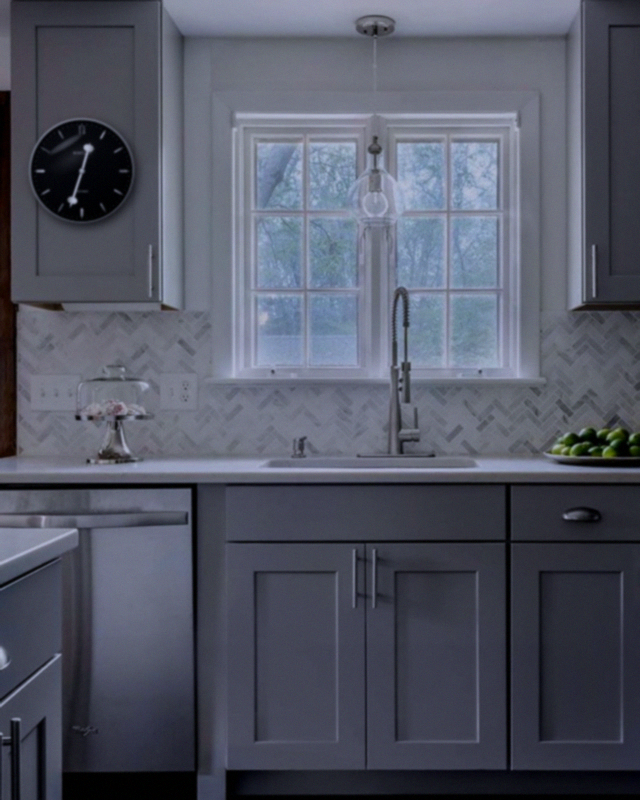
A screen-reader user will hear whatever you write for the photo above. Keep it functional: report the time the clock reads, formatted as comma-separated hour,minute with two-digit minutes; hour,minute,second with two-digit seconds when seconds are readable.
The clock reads 12,33
